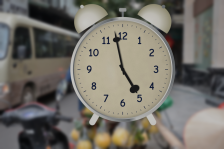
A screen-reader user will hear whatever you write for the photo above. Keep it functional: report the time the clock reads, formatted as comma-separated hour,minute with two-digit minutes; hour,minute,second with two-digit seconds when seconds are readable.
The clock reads 4,58
